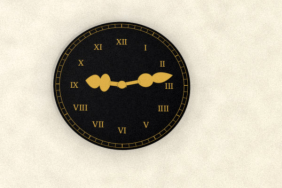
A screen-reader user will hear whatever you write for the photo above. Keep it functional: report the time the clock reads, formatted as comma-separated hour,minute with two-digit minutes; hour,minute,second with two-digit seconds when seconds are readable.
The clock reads 9,13
